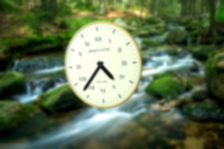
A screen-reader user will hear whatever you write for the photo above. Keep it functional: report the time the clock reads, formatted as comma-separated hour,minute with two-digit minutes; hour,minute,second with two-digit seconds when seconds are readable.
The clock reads 4,37
